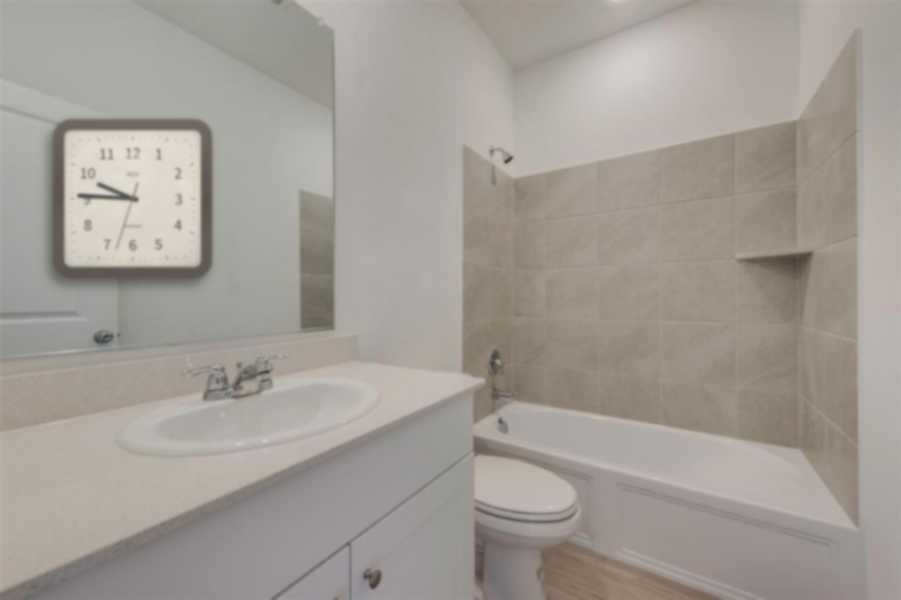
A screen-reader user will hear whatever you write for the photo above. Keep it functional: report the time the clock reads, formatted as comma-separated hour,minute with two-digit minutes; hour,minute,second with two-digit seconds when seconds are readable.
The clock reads 9,45,33
